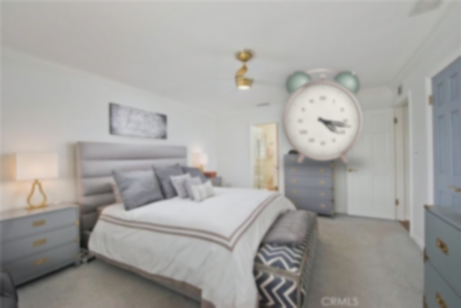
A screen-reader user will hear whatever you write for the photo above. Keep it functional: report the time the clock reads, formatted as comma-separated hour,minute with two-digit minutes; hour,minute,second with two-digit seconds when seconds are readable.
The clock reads 4,17
